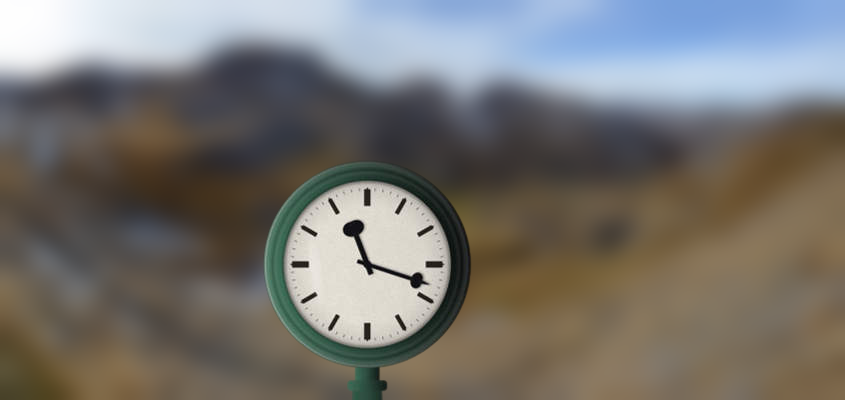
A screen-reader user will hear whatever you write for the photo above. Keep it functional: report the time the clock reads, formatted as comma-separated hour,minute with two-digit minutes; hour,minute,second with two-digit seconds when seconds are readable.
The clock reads 11,18
